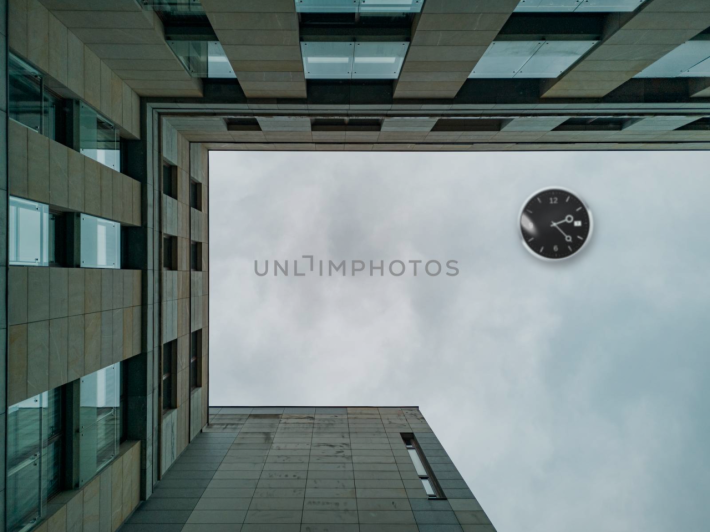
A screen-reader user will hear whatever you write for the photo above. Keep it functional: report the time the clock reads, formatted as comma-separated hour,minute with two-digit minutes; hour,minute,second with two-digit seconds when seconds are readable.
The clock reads 2,23
